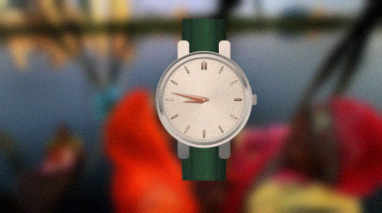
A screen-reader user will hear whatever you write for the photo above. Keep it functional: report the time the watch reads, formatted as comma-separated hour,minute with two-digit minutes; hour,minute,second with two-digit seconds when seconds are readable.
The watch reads 8,47
